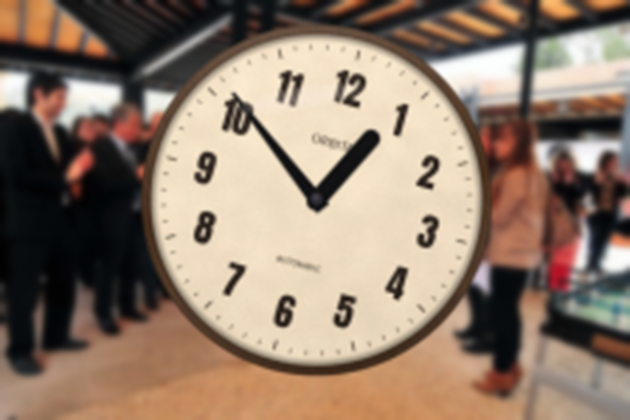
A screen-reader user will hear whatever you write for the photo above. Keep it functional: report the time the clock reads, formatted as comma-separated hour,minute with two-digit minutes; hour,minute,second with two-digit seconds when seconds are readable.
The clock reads 12,51
